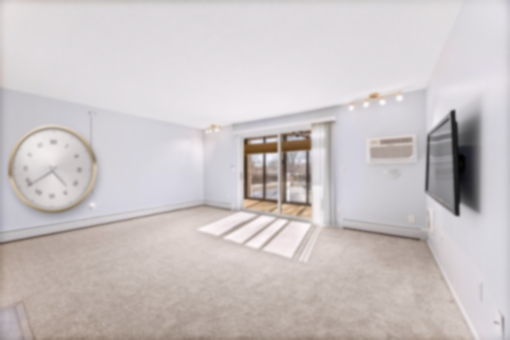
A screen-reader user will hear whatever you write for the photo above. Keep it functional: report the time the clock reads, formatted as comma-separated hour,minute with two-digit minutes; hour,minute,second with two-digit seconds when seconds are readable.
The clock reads 4,39
